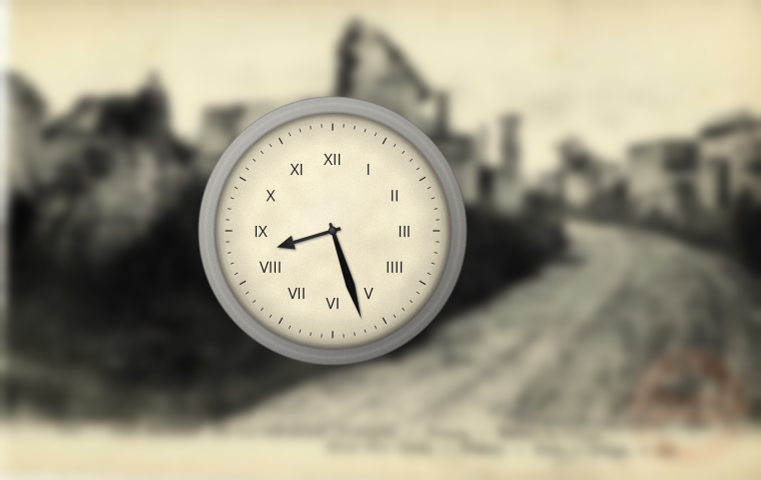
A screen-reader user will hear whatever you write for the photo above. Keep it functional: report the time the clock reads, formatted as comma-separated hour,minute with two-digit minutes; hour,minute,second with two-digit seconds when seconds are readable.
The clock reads 8,27
